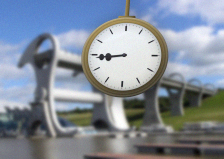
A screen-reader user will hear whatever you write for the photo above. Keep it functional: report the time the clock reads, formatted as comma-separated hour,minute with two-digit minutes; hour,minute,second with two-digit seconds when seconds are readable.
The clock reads 8,44
